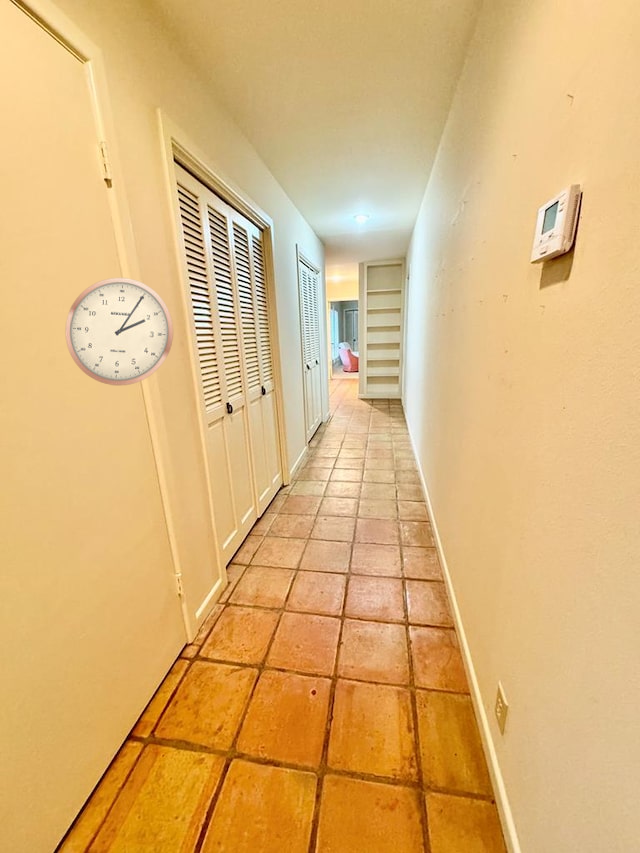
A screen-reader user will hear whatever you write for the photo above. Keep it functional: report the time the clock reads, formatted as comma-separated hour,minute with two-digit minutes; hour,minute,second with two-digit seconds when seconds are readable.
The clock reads 2,05
